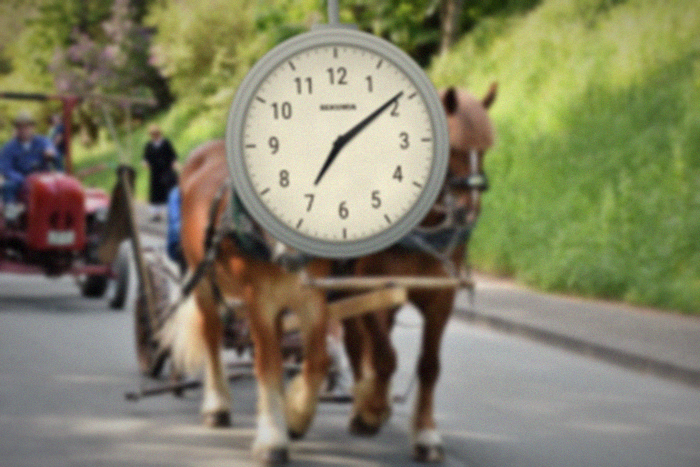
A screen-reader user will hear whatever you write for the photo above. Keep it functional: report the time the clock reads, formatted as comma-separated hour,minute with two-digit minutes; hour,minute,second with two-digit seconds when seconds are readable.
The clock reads 7,09
